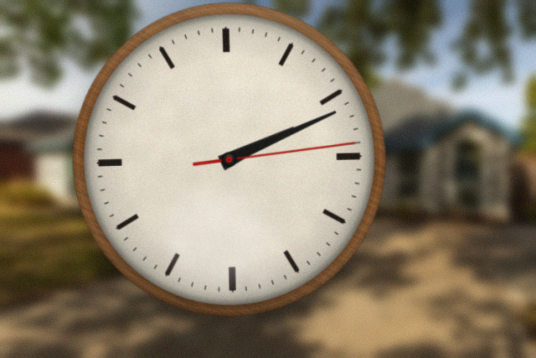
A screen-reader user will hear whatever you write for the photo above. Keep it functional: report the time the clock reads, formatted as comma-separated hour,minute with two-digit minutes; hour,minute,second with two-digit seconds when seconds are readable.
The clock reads 2,11,14
